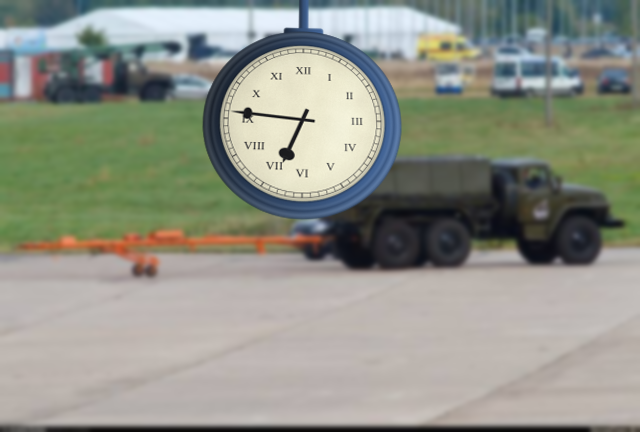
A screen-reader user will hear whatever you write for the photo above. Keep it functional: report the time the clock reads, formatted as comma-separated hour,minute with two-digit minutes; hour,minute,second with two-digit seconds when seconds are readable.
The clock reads 6,46
